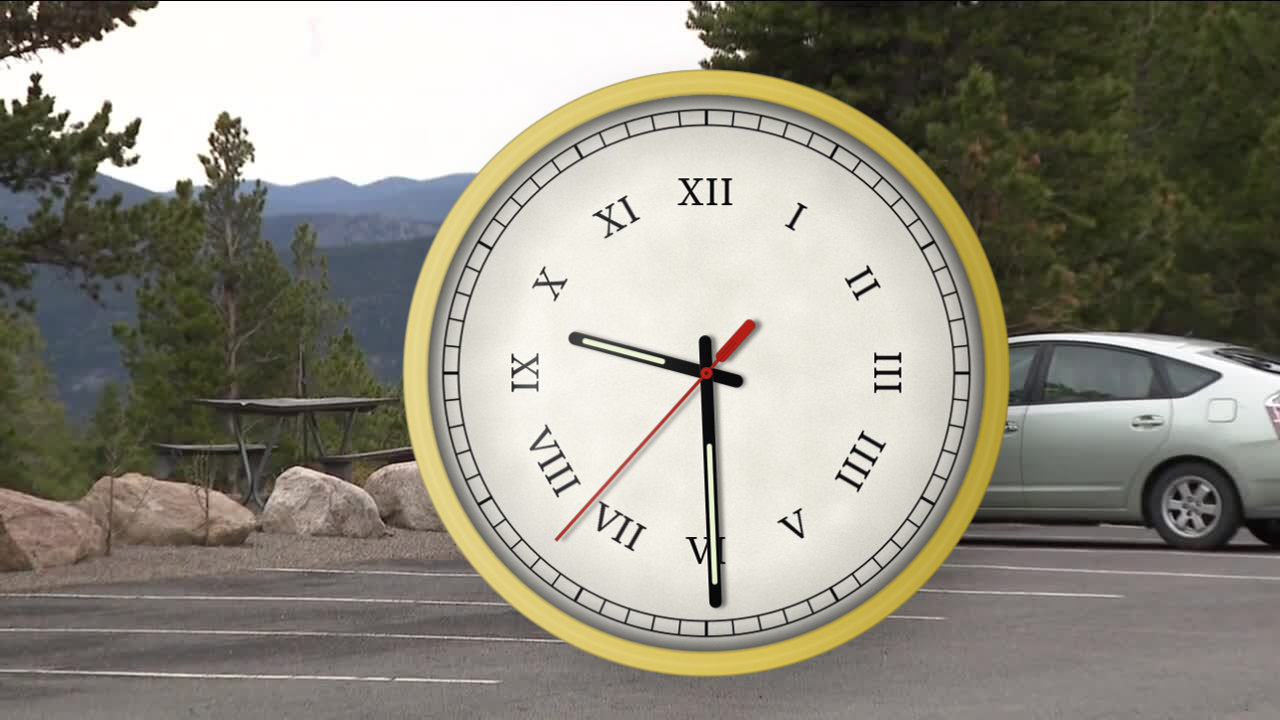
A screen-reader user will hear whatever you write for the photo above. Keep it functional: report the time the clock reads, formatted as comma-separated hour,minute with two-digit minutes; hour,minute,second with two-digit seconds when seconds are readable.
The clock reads 9,29,37
